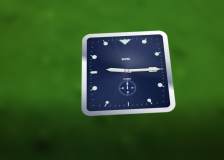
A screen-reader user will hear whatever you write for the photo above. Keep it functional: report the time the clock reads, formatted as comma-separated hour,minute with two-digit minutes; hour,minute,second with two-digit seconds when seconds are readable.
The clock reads 9,15
